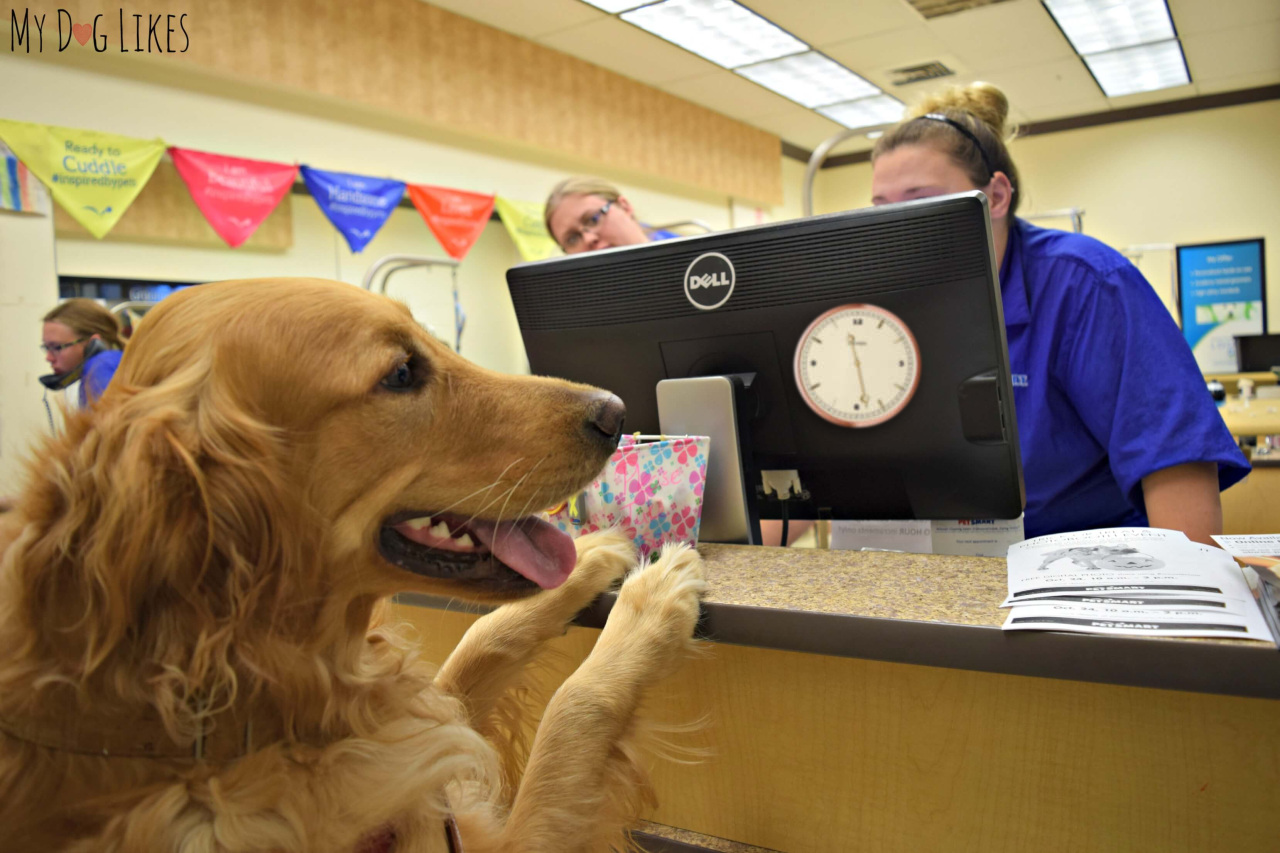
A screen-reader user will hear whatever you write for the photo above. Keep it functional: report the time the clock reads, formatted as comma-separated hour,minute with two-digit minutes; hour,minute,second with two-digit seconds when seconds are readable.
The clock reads 11,28
